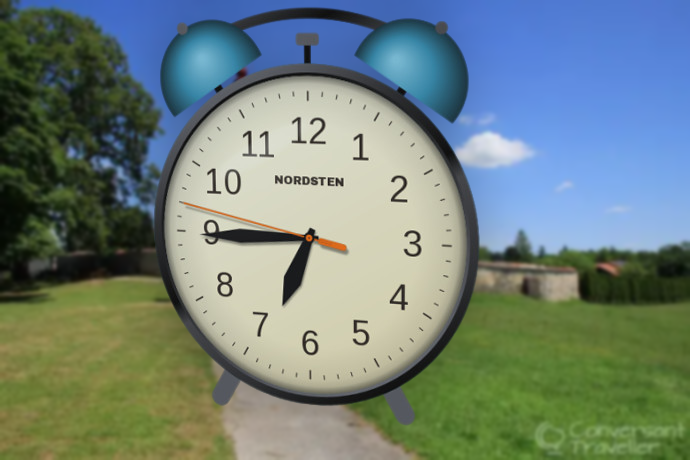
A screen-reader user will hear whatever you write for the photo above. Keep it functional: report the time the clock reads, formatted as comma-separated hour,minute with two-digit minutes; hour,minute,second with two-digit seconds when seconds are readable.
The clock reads 6,44,47
